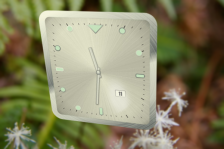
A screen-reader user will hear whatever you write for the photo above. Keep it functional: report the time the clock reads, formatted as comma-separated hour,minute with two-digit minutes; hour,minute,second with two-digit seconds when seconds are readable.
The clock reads 11,31
